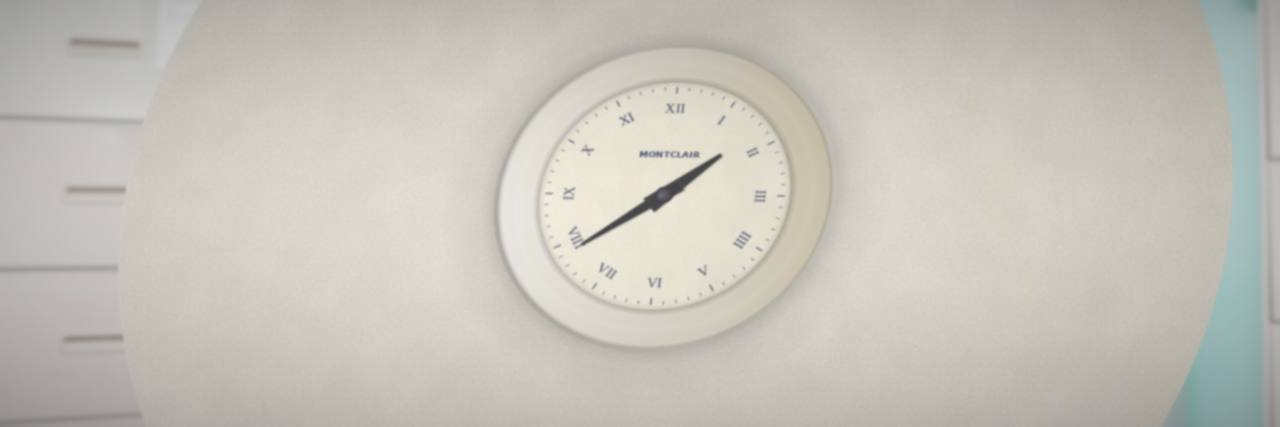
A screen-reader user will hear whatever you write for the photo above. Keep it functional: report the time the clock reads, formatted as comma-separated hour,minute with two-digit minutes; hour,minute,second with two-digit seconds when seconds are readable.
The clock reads 1,39
